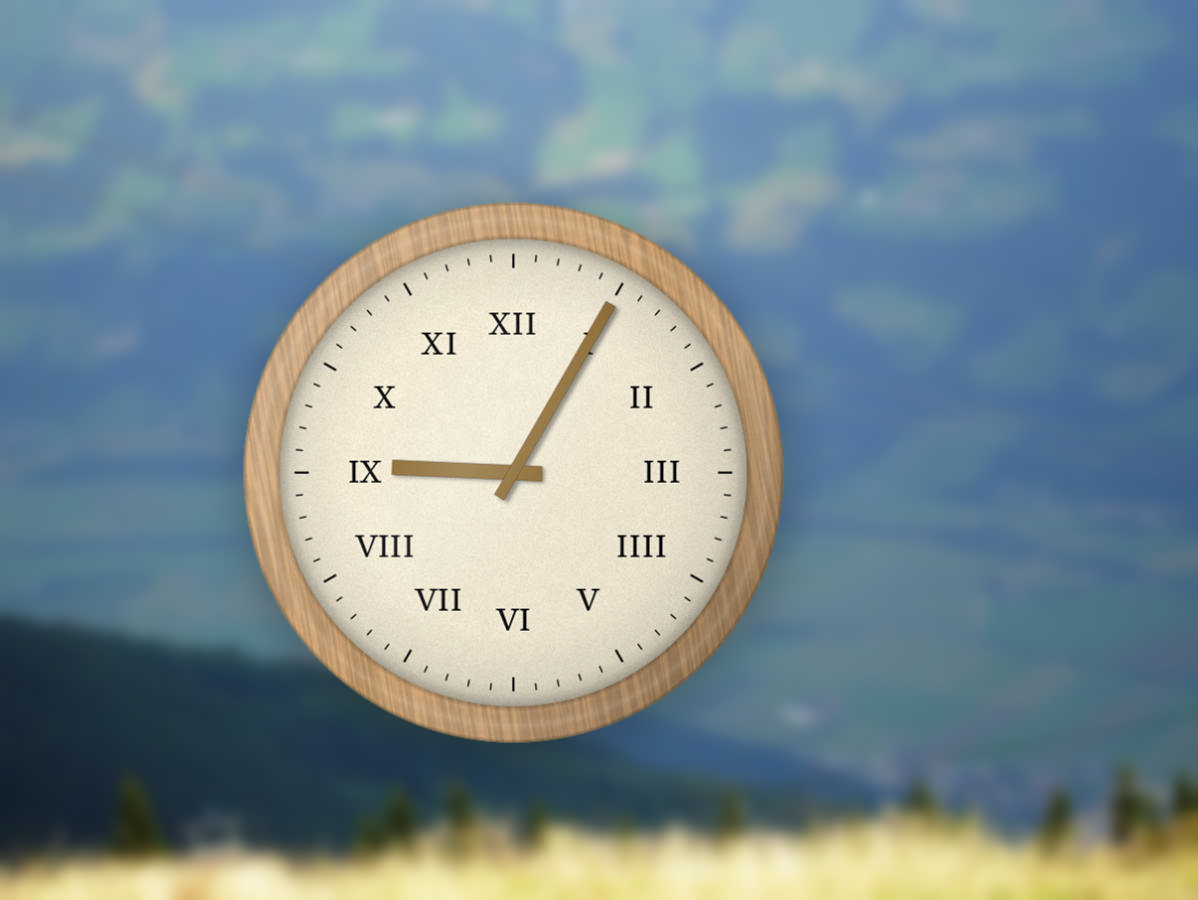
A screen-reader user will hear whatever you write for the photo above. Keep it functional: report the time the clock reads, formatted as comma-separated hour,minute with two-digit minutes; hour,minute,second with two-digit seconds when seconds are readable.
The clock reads 9,05
